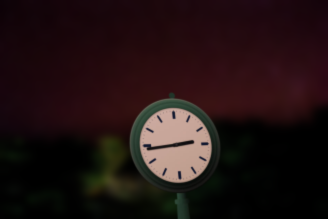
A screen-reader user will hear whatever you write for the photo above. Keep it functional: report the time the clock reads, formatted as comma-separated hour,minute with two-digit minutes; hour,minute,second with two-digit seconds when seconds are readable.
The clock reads 2,44
